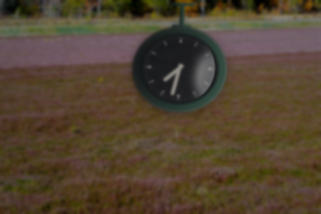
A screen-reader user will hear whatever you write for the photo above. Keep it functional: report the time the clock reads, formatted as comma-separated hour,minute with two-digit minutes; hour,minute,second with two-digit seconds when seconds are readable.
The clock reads 7,32
